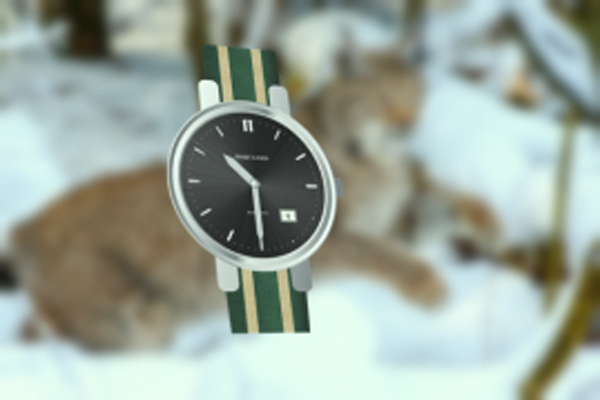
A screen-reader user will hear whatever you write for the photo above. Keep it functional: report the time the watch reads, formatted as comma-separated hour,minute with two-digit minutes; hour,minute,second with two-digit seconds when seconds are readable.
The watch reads 10,30
